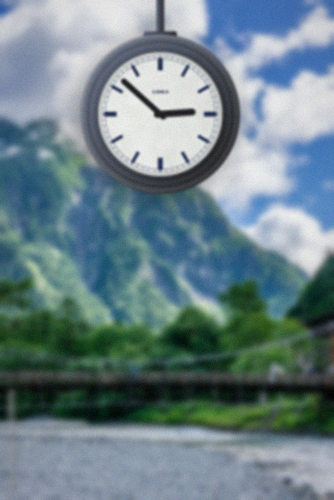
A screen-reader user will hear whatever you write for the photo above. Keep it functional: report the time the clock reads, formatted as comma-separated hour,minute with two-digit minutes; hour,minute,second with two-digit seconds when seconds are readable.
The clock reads 2,52
